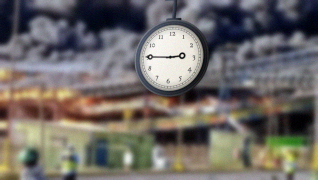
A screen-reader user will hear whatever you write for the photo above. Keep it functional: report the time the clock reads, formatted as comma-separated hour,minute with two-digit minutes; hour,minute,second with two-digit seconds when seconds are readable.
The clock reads 2,45
